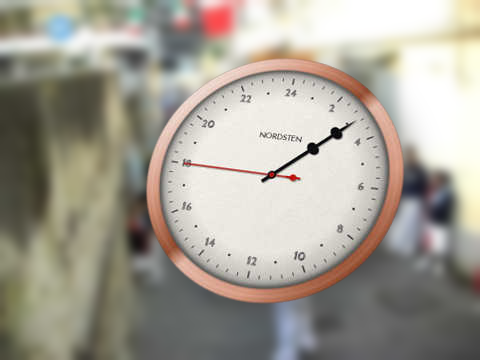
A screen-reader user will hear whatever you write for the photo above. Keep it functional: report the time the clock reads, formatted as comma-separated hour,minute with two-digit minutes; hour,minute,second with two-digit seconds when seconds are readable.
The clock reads 3,07,45
